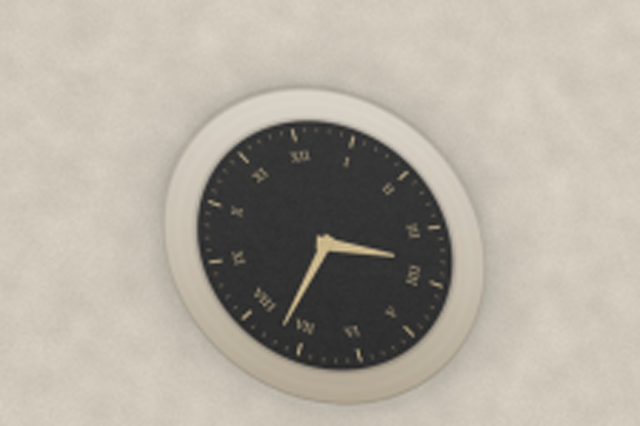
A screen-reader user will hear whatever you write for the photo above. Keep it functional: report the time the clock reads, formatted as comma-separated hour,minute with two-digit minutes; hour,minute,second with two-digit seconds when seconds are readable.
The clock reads 3,37
